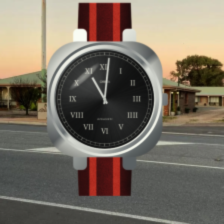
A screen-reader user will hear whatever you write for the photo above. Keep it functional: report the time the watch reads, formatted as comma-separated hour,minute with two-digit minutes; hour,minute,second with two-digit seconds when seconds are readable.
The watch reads 11,01
